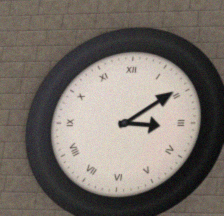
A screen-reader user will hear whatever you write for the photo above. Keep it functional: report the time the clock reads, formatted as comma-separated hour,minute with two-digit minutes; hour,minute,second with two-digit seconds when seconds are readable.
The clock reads 3,09
